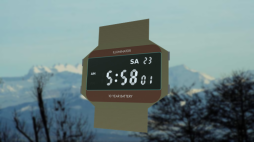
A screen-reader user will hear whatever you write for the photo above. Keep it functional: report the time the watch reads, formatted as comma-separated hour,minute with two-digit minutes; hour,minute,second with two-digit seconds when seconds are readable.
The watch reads 5,58,01
